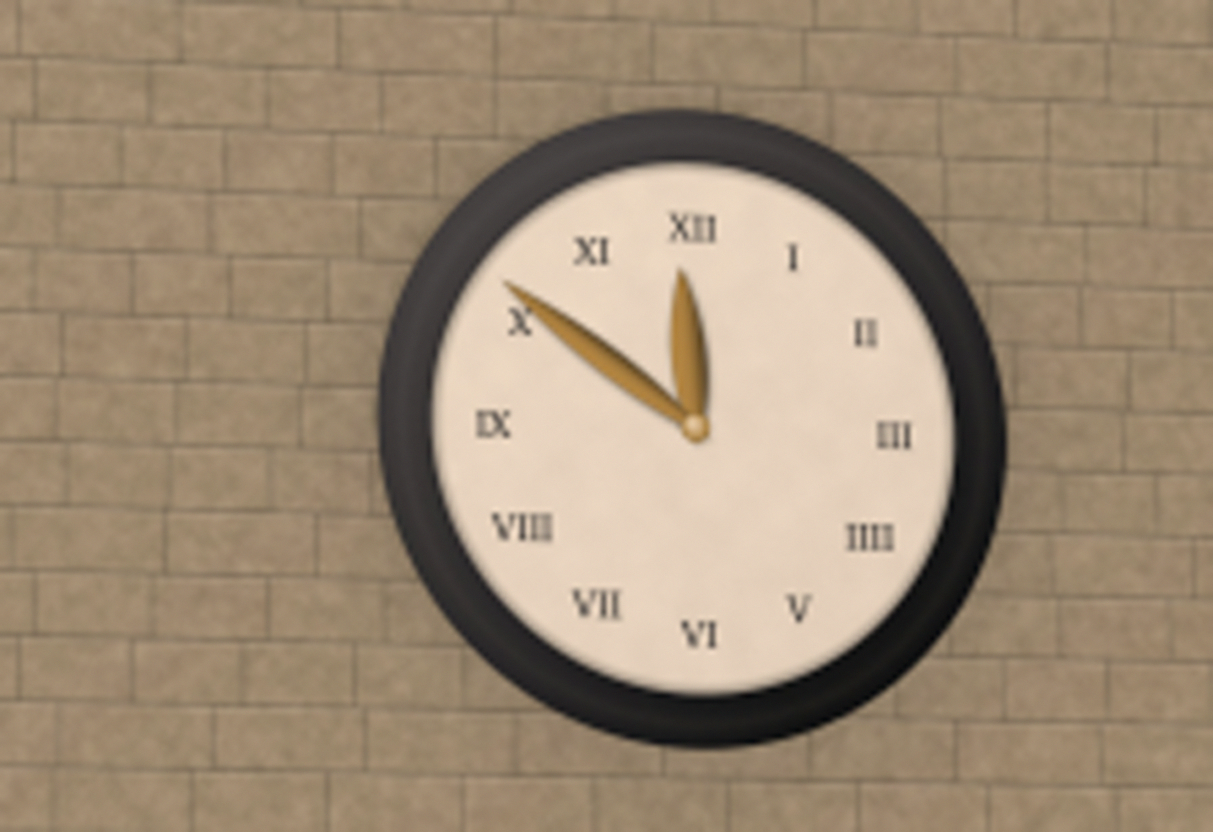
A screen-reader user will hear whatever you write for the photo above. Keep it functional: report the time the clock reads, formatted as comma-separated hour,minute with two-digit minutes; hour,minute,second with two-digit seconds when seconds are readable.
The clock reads 11,51
